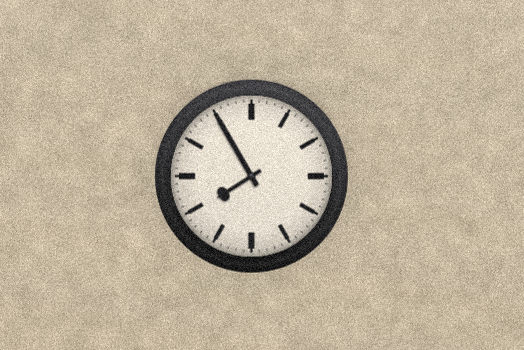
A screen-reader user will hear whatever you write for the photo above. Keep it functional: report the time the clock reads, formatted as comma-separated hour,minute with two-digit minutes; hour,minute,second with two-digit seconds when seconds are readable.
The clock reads 7,55
